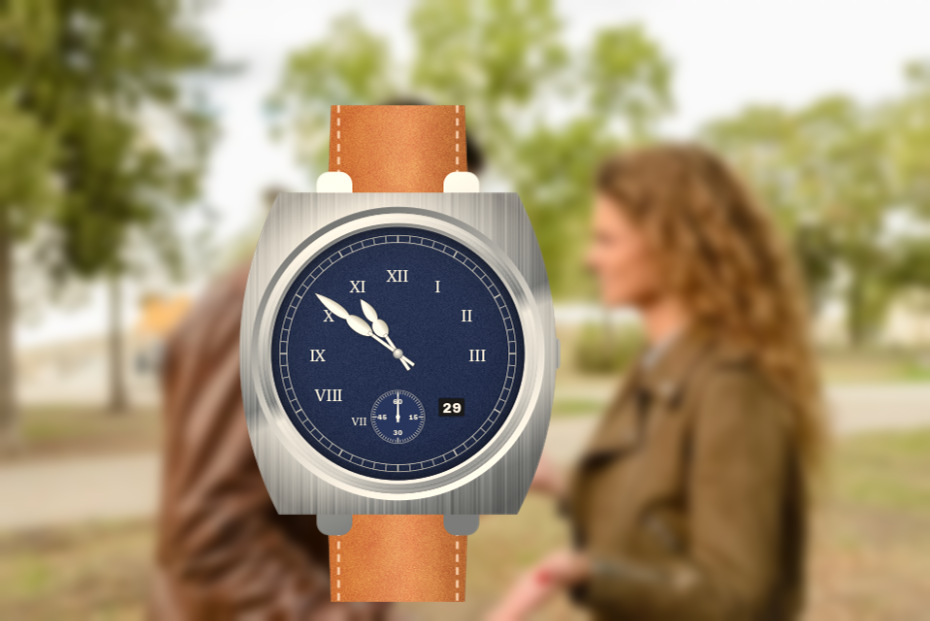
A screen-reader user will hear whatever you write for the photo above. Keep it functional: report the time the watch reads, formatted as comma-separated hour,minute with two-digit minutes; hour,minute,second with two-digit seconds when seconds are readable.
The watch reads 10,51
